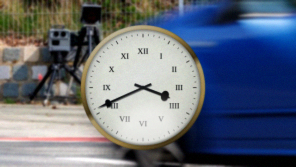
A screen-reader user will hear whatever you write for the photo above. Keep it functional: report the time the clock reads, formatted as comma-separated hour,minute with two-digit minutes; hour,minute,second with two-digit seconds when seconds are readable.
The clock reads 3,41
